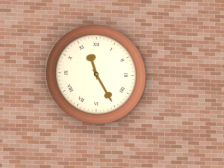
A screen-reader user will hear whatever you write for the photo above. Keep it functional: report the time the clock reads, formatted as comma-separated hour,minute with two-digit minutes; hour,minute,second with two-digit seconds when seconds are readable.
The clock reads 11,25
